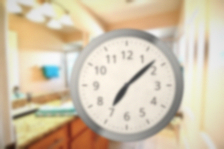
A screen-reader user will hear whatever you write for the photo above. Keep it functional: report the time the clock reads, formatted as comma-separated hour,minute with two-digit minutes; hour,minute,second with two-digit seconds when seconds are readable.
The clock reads 7,08
